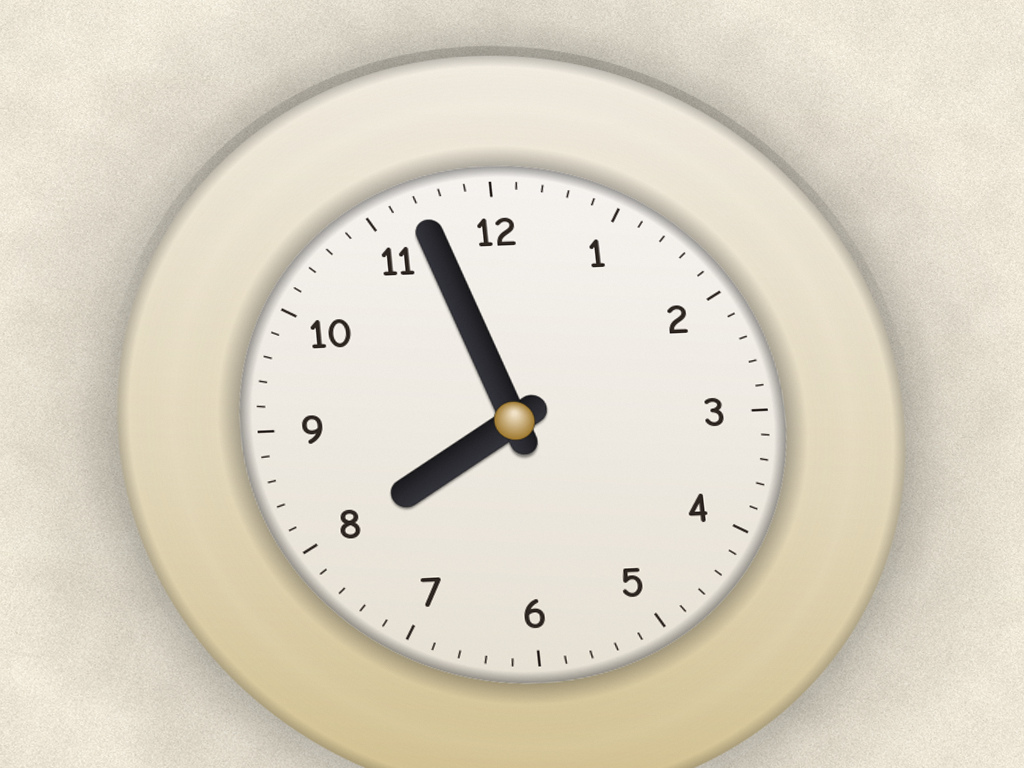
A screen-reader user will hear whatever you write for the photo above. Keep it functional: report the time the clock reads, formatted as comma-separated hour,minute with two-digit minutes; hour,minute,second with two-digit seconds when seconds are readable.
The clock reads 7,57
